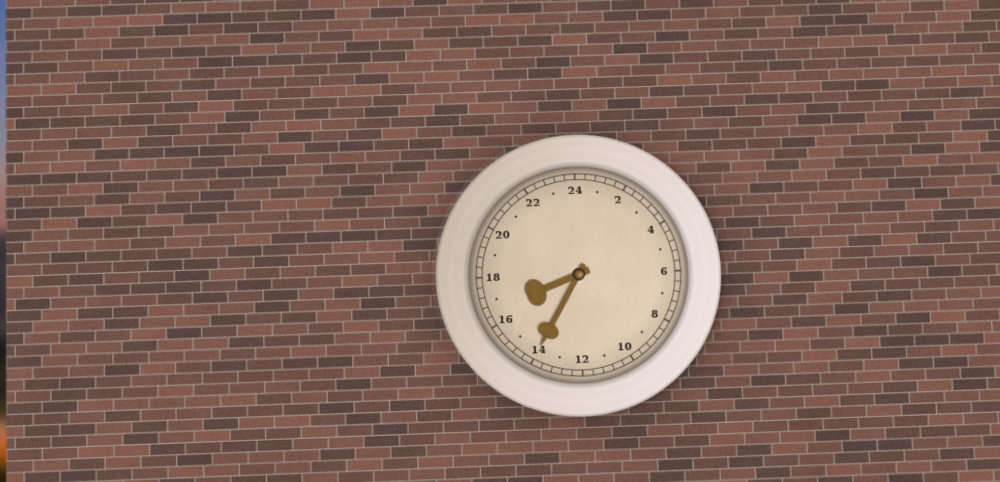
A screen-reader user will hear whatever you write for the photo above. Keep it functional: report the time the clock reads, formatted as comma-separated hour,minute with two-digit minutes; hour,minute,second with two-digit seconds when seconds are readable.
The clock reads 16,35
